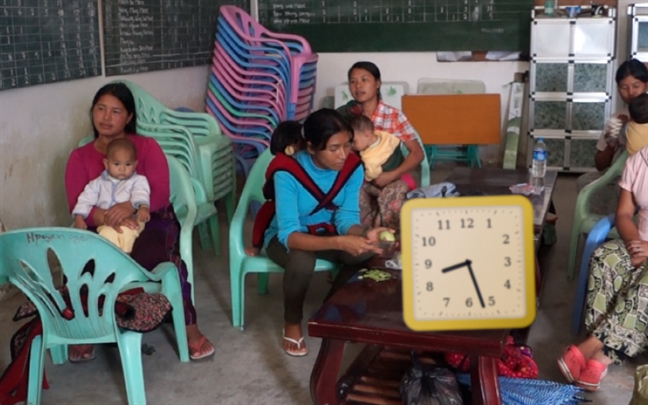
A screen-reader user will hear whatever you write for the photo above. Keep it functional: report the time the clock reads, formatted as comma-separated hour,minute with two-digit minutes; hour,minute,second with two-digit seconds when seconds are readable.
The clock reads 8,27
